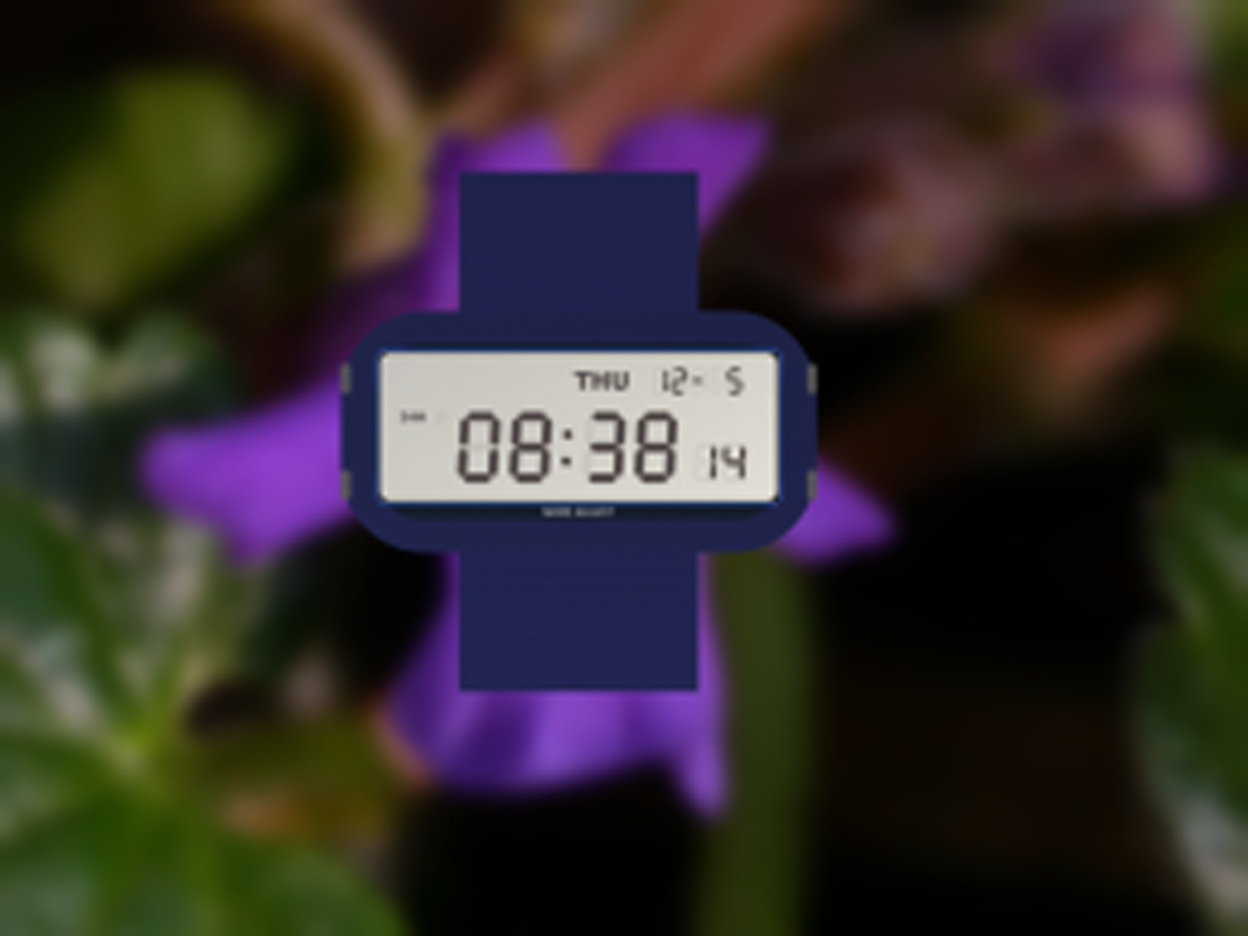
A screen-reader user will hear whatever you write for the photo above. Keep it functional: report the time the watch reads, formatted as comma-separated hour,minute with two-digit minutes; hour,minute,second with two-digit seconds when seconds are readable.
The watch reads 8,38,14
